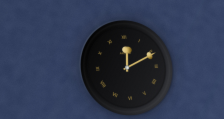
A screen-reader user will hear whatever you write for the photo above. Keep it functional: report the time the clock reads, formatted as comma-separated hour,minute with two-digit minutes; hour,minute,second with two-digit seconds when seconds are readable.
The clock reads 12,11
